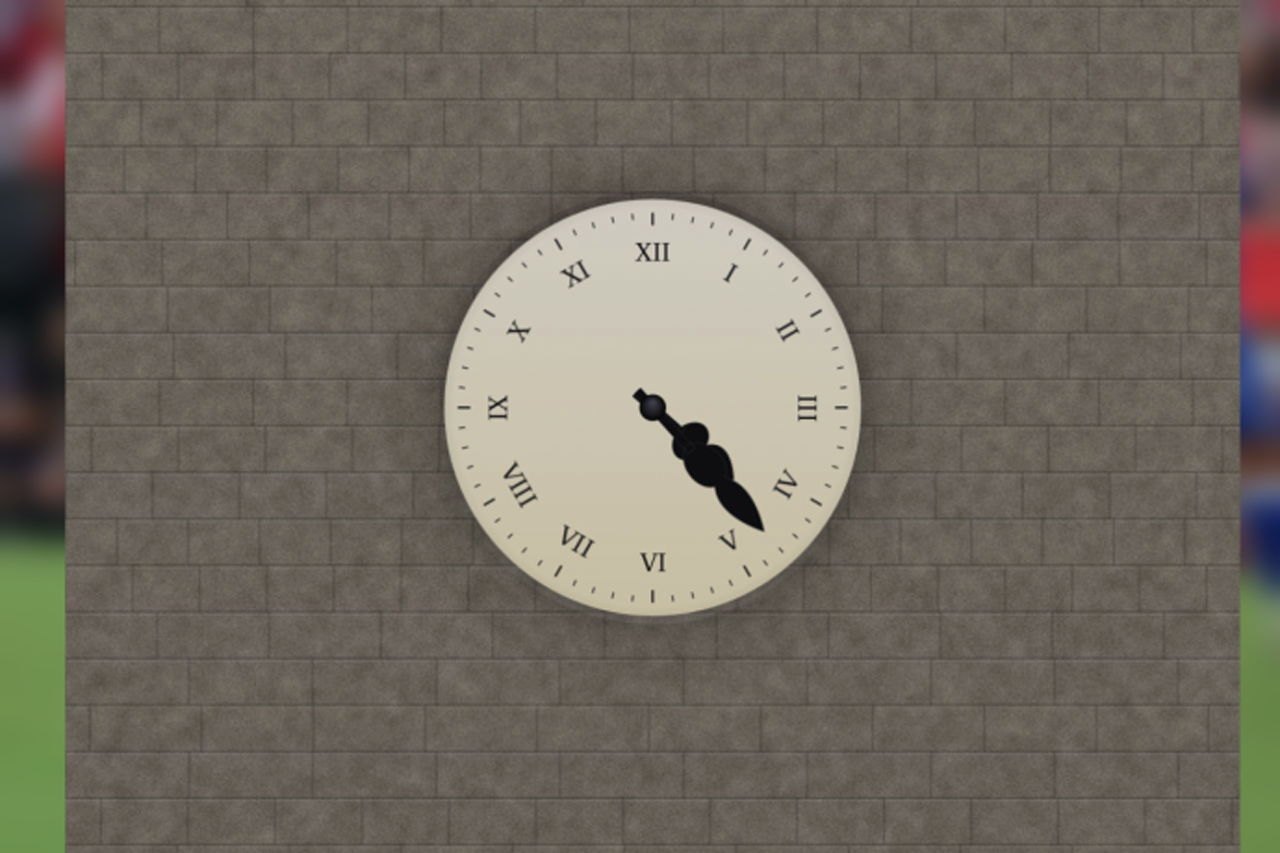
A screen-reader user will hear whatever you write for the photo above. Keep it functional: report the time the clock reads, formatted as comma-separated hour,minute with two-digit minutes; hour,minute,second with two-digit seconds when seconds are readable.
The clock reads 4,23
